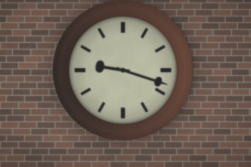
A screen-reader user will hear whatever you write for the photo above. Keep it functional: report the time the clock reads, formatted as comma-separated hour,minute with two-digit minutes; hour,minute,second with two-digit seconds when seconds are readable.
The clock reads 9,18
